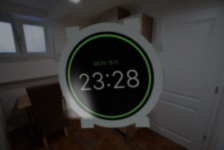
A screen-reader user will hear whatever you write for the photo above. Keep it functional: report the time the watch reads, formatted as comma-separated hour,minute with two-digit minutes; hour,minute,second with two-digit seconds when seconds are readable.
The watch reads 23,28
